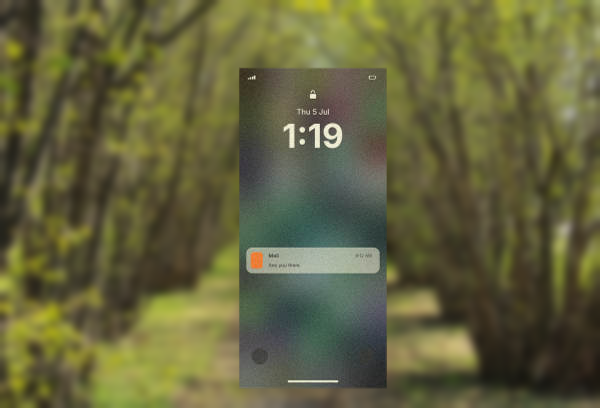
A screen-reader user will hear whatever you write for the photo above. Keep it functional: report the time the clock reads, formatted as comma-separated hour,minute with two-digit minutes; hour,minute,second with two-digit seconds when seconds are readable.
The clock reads 1,19
